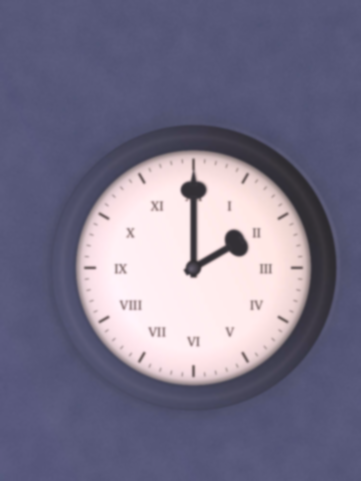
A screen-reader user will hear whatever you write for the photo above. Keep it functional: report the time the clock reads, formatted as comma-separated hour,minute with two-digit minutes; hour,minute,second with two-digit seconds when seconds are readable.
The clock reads 2,00
